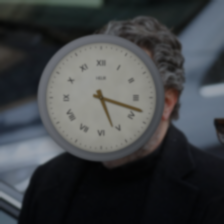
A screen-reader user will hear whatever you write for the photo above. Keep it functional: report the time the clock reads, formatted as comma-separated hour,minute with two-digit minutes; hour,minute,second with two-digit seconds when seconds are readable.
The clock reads 5,18
